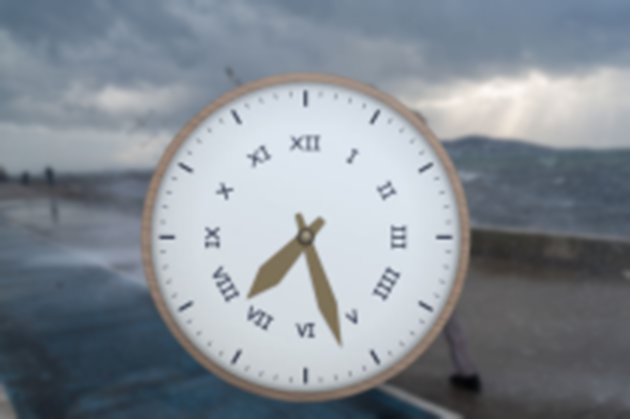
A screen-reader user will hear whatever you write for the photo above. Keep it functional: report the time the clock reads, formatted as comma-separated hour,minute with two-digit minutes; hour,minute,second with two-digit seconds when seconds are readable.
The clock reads 7,27
